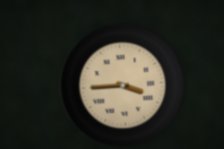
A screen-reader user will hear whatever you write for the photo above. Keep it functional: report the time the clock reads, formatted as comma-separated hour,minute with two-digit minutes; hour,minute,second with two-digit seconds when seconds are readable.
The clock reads 3,45
